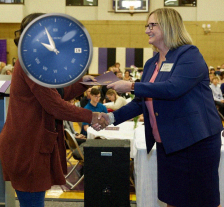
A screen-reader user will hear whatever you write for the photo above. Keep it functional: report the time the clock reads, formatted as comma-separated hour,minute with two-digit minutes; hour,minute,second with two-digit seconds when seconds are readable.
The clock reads 9,56
